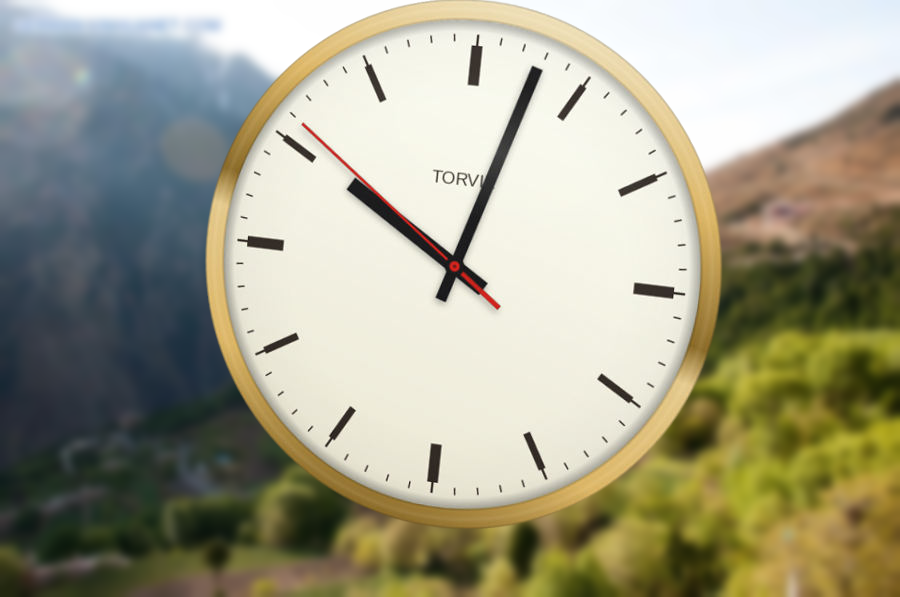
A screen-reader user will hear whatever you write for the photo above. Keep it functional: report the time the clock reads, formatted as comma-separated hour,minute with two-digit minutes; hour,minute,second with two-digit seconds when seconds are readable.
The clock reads 10,02,51
